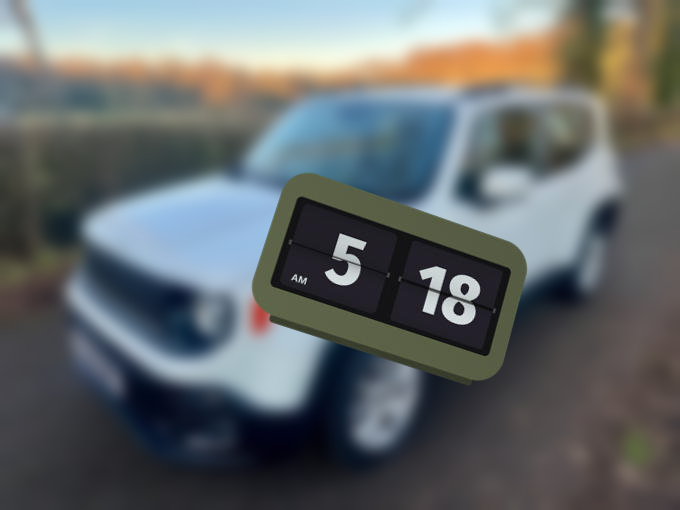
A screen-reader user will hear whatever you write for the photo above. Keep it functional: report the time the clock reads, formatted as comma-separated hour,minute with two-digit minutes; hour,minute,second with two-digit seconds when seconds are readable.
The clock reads 5,18
